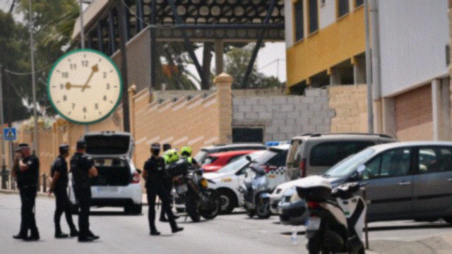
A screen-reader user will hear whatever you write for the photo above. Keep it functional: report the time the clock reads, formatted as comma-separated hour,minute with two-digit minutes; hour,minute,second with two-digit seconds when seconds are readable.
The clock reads 9,05
